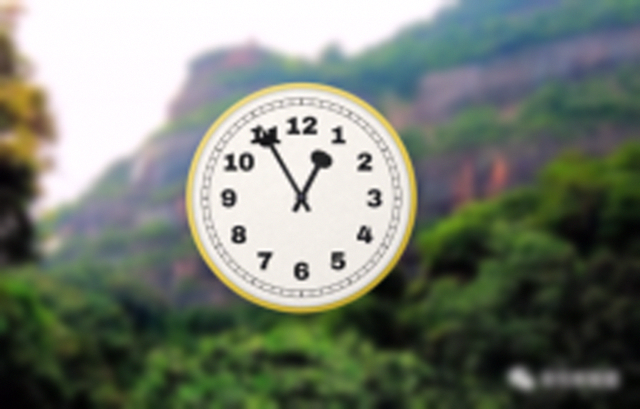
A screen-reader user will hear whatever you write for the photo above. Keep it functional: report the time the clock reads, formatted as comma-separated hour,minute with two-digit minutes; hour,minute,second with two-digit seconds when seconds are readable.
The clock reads 12,55
